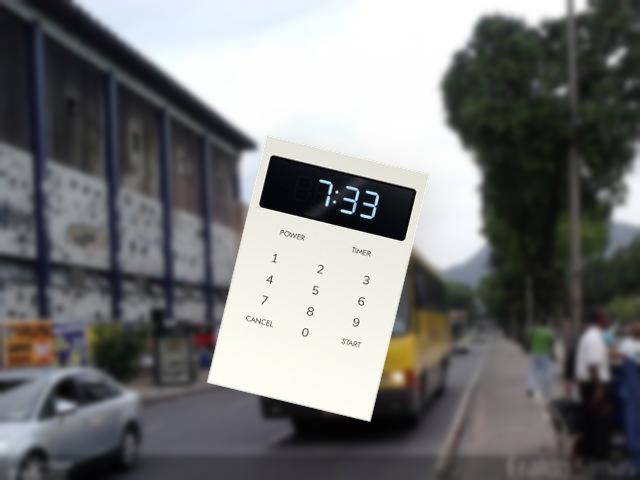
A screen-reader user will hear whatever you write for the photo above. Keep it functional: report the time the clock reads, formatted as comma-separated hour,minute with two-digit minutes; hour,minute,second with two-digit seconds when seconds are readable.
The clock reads 7,33
